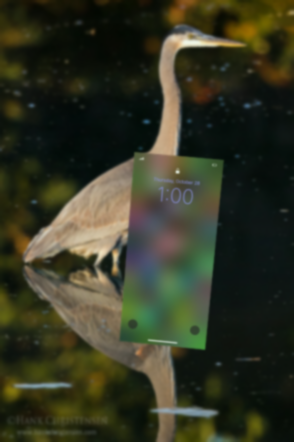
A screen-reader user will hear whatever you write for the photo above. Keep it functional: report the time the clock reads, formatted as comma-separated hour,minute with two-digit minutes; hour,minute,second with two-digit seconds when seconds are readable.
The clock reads 1,00
